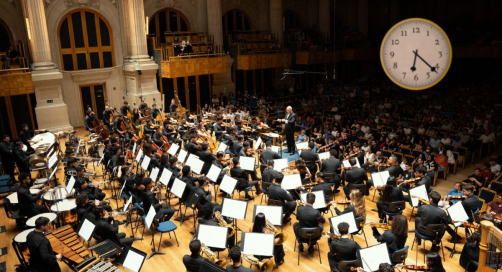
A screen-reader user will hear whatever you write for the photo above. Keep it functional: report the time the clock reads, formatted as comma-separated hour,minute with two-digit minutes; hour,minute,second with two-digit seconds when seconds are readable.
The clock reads 6,22
